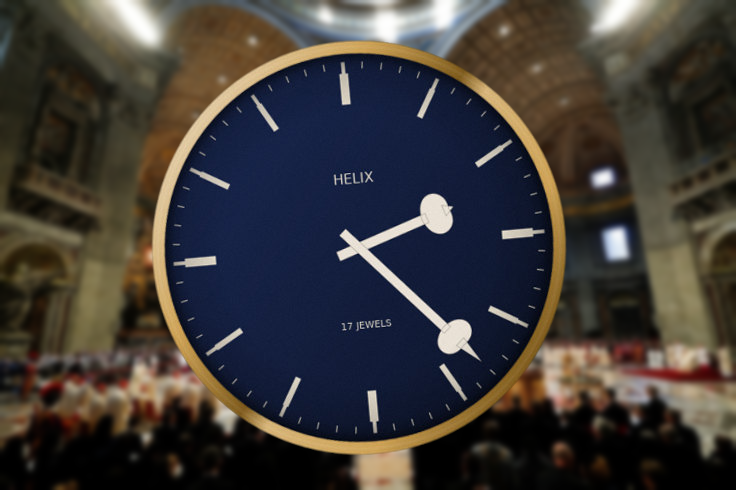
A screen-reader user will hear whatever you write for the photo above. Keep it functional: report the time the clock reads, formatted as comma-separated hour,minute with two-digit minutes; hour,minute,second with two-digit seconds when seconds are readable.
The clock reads 2,23
